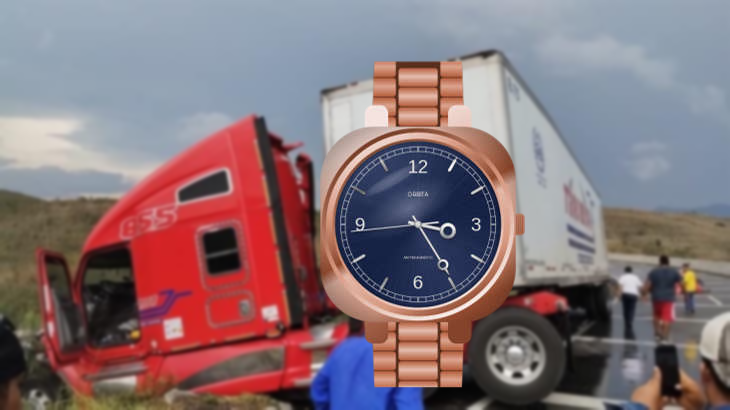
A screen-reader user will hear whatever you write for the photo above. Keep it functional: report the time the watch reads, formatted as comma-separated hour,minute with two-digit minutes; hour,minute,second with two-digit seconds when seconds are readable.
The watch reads 3,24,44
